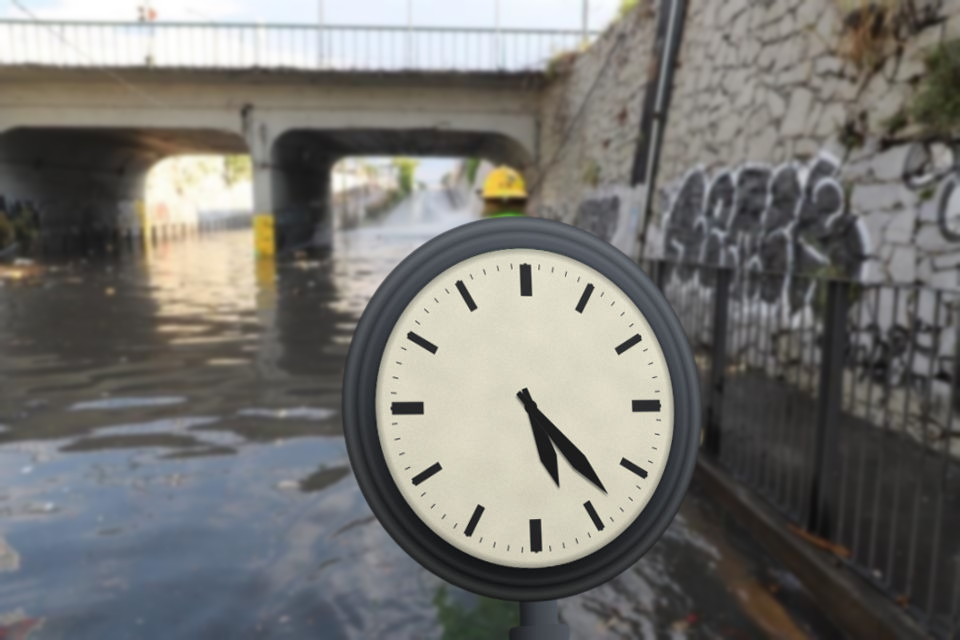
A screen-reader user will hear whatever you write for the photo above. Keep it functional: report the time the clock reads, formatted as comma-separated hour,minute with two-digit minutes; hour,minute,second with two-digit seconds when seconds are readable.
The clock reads 5,23
